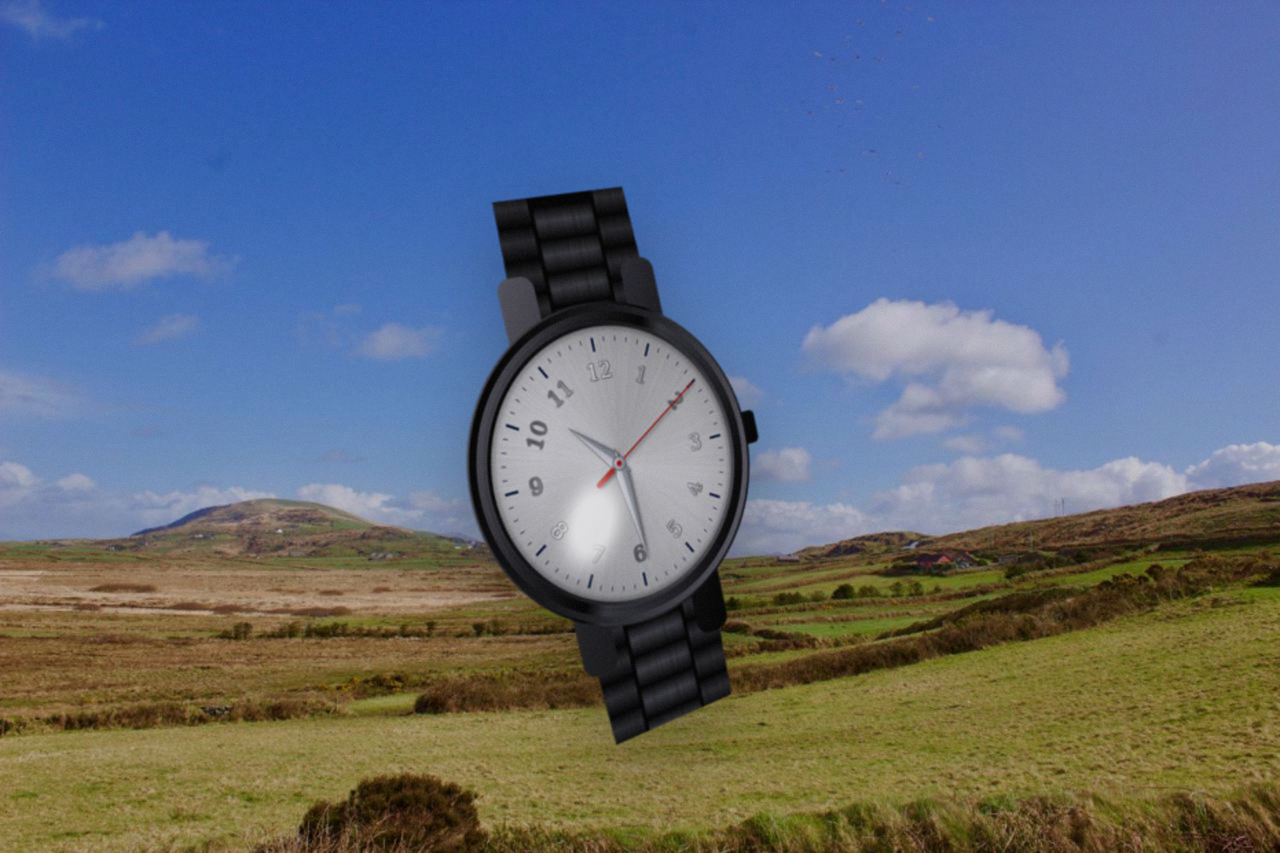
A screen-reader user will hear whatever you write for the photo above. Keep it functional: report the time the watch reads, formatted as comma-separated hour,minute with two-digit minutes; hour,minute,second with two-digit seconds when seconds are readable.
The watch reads 10,29,10
